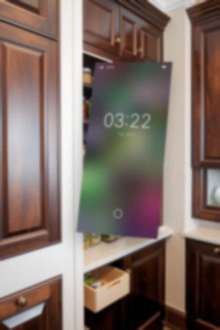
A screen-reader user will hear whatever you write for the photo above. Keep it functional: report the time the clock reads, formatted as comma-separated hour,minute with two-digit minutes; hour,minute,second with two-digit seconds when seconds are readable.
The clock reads 3,22
